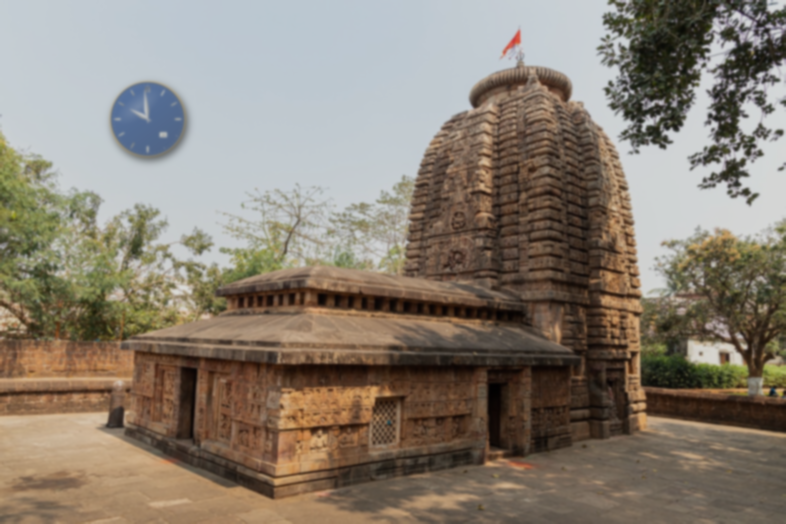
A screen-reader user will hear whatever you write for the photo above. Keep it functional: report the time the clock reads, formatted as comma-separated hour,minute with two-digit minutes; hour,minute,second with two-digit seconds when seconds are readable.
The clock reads 9,59
